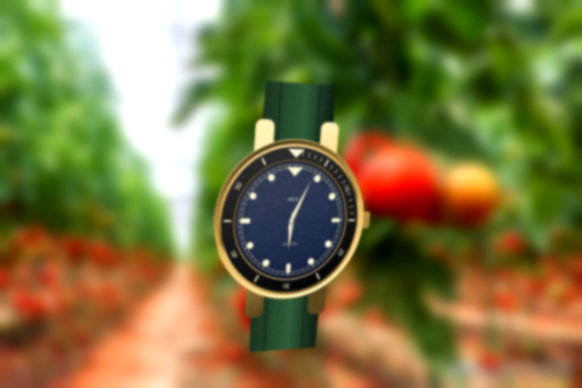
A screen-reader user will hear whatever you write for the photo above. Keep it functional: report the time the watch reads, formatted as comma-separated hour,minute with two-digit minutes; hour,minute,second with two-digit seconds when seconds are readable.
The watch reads 6,04
